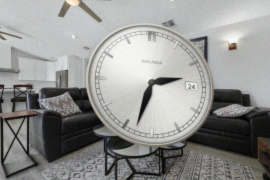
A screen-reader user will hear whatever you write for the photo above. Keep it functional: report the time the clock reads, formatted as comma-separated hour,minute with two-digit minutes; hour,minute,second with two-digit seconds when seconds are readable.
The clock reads 2,33
